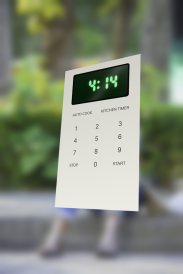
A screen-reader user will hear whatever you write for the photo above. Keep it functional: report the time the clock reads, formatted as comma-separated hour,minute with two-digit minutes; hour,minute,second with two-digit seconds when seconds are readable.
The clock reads 4,14
